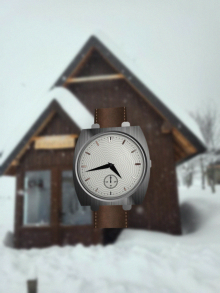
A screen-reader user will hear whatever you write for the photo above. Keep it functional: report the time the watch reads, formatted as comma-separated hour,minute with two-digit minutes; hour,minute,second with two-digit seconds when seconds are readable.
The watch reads 4,43
